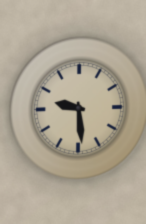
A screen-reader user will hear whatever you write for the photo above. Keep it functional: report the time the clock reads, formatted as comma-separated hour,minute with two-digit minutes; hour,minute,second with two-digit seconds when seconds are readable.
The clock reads 9,29
